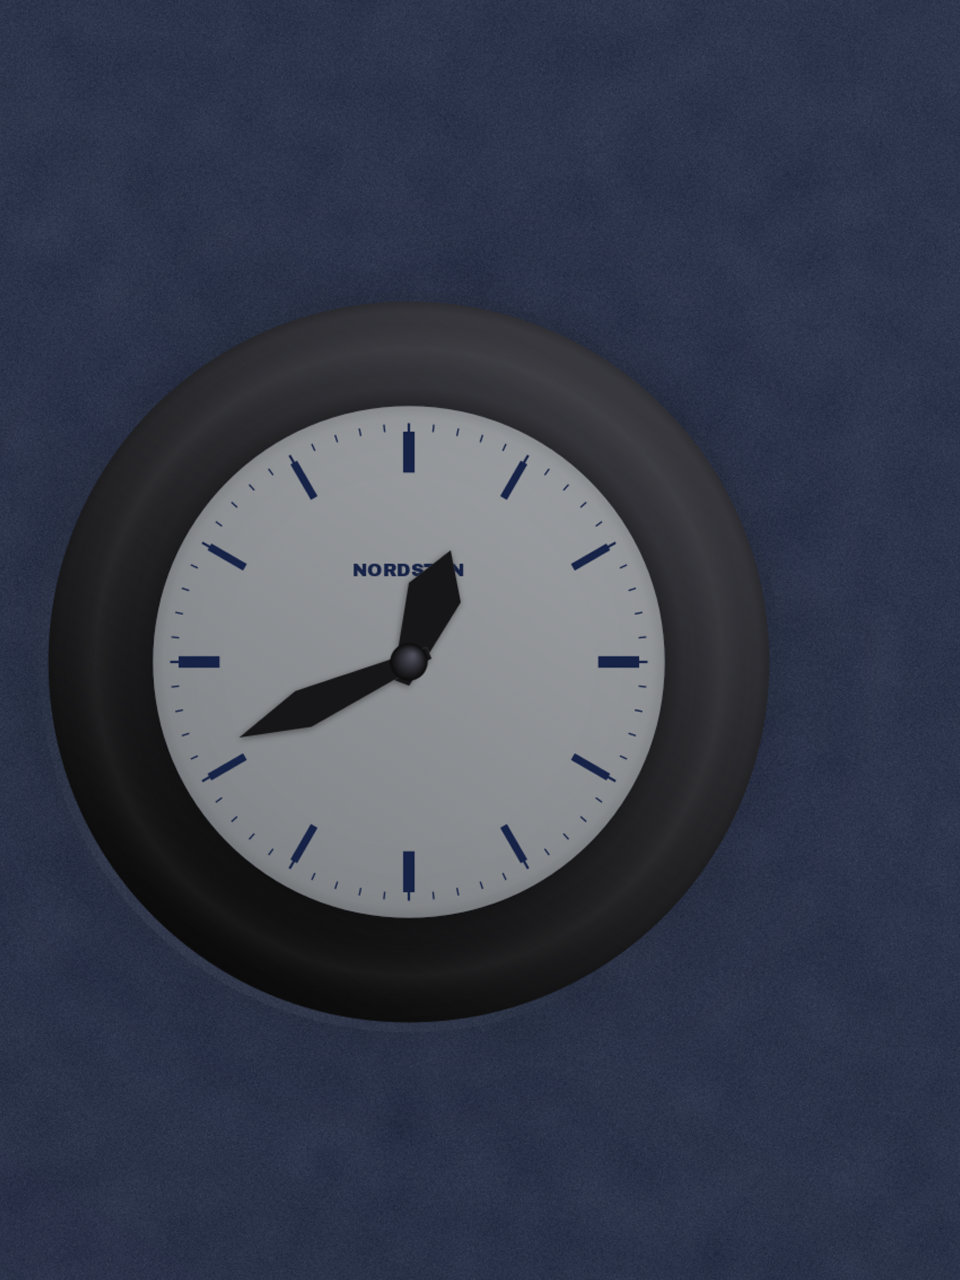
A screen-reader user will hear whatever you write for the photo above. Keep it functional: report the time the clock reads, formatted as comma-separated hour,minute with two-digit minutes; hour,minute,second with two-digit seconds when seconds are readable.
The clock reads 12,41
